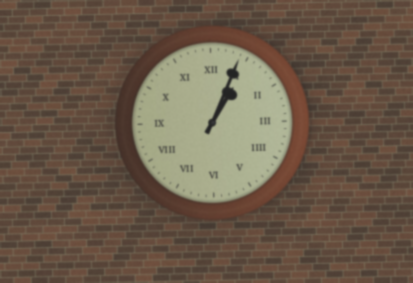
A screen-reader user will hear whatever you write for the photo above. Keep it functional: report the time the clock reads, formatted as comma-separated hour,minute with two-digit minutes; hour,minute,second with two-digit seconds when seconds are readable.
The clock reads 1,04
